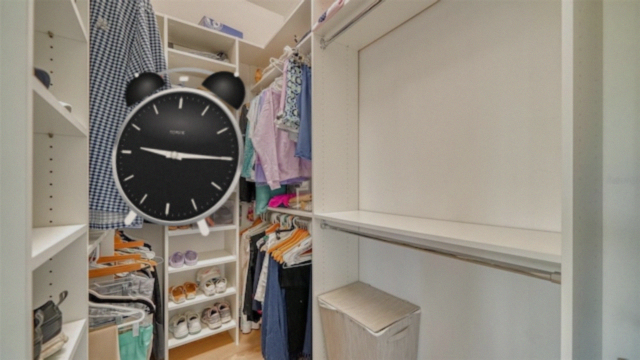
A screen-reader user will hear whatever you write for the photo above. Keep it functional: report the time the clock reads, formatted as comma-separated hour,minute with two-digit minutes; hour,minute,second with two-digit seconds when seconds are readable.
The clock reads 9,15
